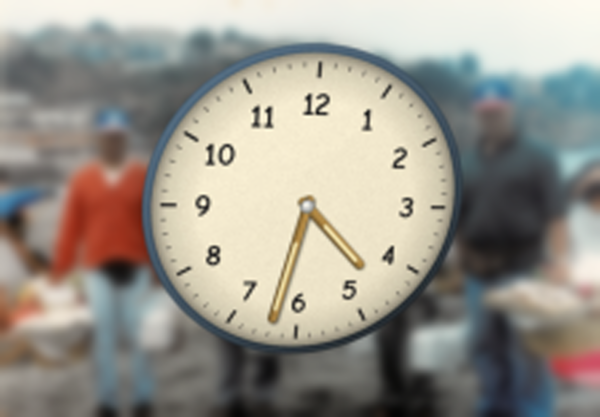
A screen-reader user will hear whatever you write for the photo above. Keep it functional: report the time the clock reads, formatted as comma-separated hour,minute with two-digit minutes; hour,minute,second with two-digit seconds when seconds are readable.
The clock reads 4,32
